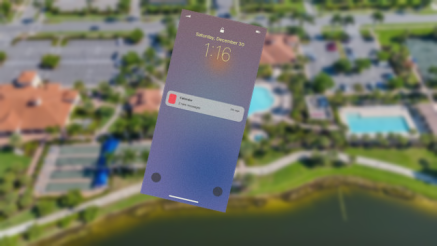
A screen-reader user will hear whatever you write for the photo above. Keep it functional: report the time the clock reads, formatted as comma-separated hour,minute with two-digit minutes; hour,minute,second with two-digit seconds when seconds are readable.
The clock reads 1,16
